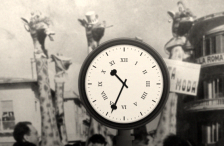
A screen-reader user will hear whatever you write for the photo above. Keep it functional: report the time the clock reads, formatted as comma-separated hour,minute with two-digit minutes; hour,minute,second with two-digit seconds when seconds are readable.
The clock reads 10,34
